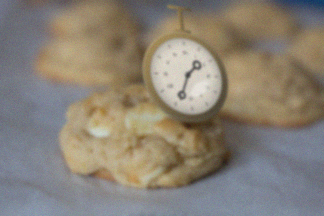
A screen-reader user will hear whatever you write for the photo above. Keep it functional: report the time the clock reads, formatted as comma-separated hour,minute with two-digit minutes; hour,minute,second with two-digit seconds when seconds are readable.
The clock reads 1,34
